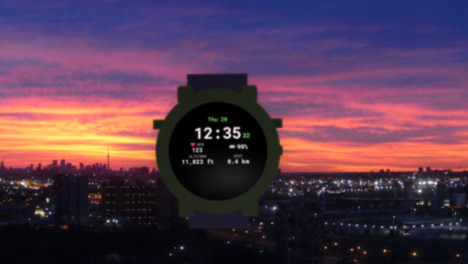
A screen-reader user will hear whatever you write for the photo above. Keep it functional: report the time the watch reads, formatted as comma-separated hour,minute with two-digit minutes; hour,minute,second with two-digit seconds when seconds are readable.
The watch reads 12,35
